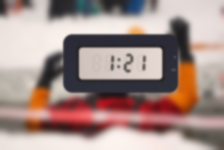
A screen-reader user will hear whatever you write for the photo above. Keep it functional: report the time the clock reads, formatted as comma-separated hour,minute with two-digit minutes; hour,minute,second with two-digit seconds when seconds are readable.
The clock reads 1,21
